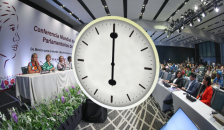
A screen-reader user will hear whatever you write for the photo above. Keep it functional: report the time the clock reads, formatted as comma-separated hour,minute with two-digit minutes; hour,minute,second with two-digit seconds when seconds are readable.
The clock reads 6,00
